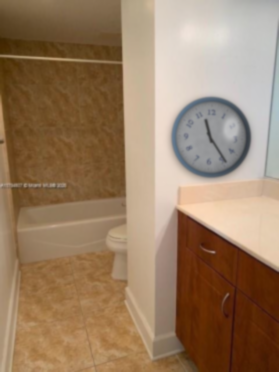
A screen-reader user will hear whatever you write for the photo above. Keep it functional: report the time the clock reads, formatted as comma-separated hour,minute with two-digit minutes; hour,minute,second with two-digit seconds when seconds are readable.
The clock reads 11,24
